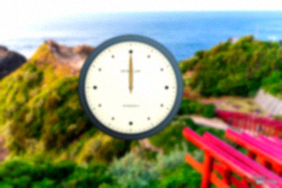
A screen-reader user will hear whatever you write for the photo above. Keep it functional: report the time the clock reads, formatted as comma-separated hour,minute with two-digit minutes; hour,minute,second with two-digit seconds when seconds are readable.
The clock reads 12,00
